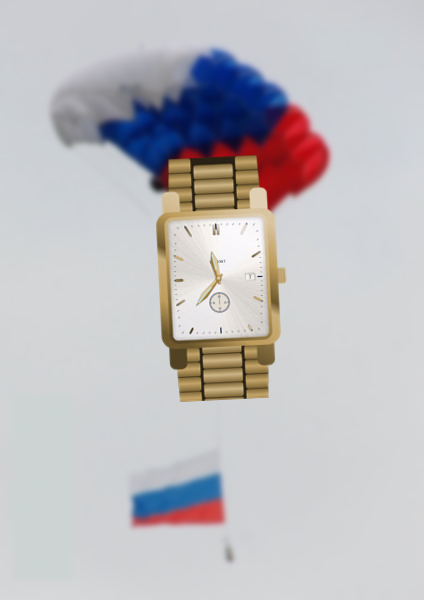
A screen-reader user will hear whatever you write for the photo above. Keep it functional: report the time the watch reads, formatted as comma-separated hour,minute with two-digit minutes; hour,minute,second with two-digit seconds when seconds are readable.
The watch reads 11,37
